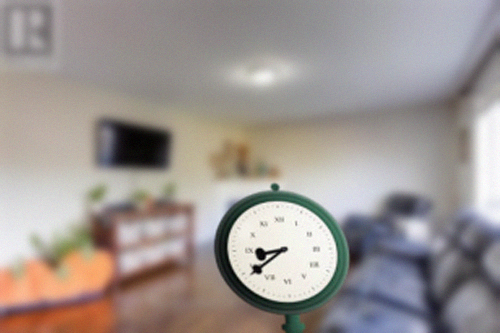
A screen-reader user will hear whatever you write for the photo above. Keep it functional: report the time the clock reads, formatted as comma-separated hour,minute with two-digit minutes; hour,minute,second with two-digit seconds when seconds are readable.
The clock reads 8,39
